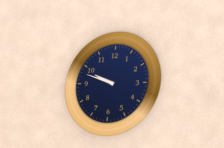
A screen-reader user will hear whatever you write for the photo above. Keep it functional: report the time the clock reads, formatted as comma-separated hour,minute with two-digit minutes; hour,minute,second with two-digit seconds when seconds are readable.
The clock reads 9,48
